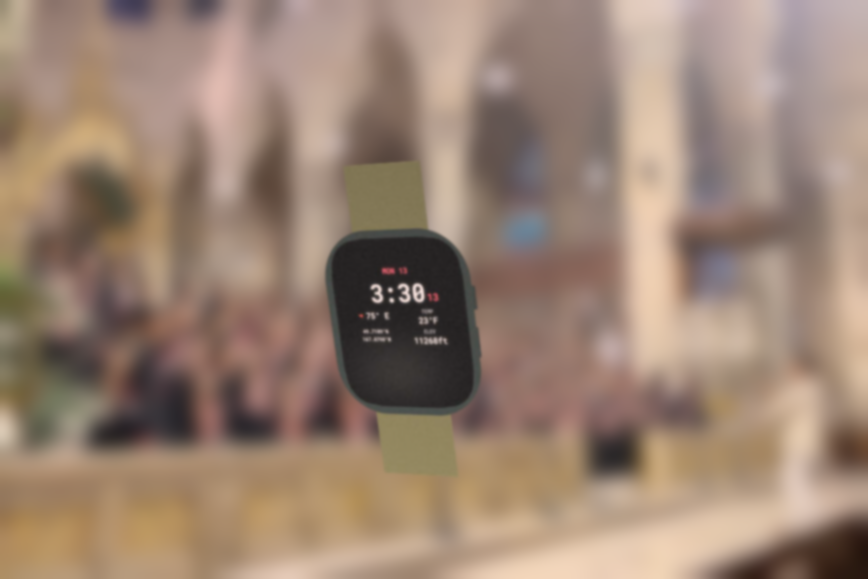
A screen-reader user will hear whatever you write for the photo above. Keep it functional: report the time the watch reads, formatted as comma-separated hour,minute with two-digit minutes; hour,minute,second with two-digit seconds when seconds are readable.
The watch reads 3,30
